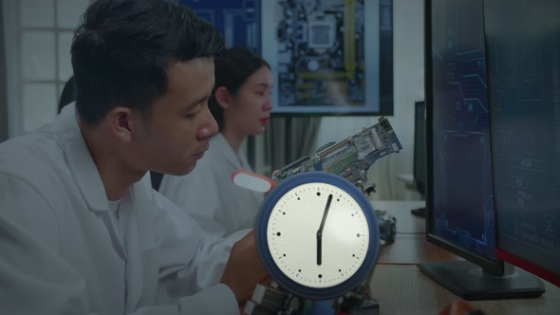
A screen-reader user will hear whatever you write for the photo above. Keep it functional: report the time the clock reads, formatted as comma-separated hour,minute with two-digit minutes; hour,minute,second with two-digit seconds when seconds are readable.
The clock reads 6,03
